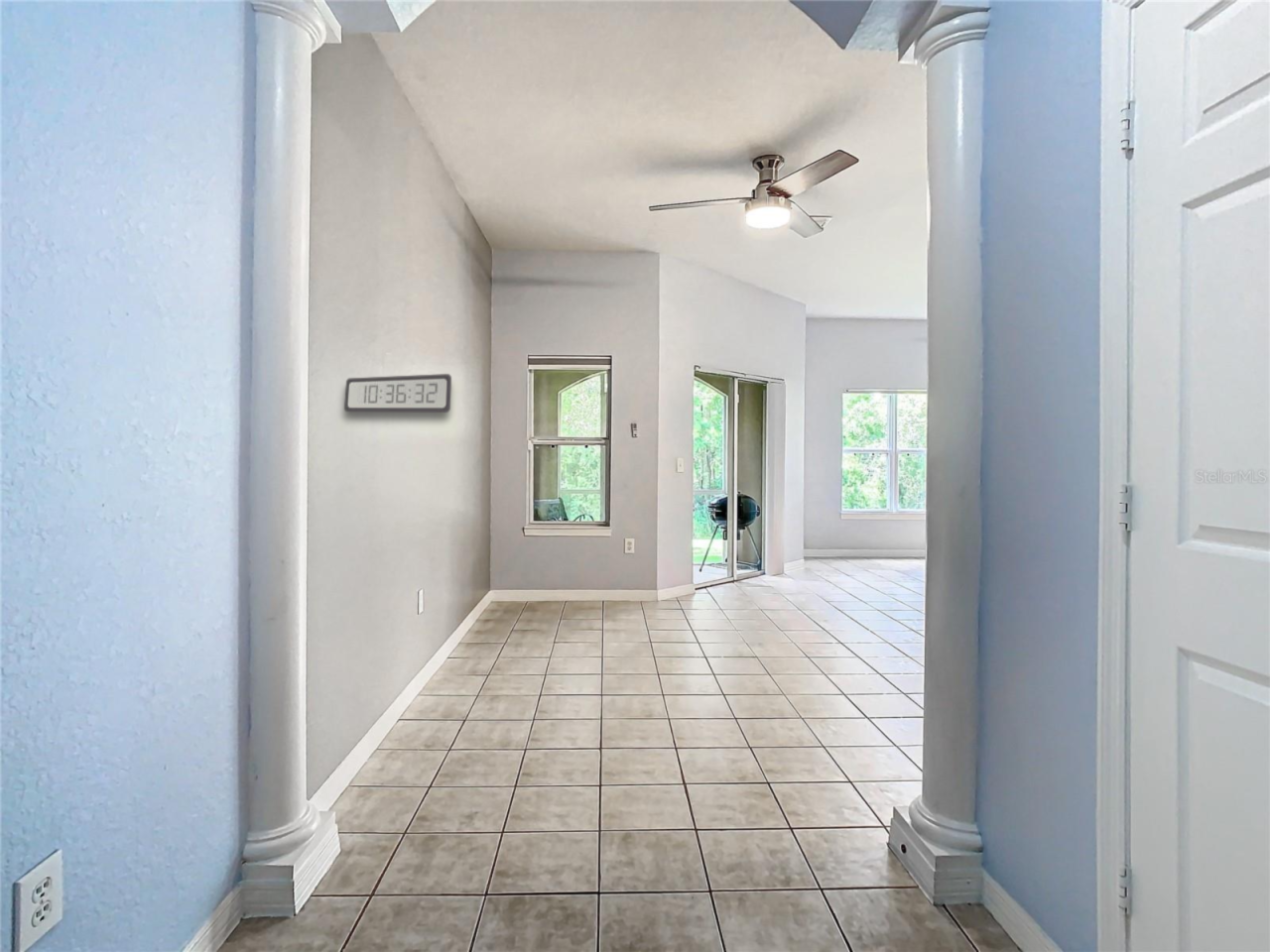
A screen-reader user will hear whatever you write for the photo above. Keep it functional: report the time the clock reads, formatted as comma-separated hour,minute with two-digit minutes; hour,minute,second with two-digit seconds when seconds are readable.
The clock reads 10,36,32
